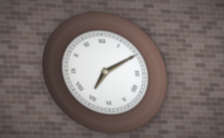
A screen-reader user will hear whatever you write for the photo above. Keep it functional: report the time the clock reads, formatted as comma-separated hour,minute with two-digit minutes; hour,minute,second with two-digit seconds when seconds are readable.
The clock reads 7,10
